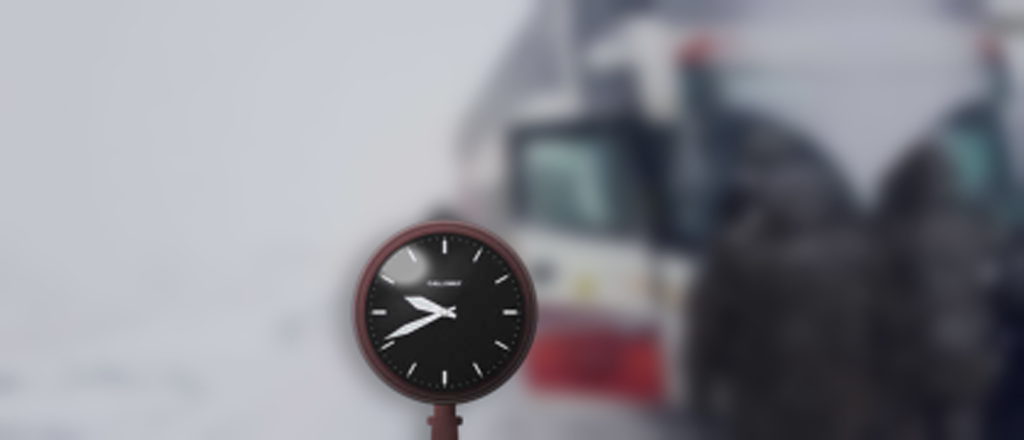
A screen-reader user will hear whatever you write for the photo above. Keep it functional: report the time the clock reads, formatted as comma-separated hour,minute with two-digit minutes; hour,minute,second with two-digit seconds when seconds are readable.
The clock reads 9,41
